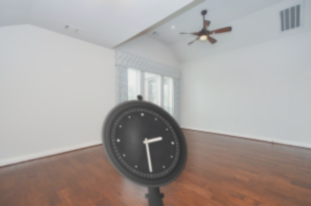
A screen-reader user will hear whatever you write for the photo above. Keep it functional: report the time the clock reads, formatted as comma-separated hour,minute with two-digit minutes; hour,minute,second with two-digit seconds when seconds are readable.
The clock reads 2,30
